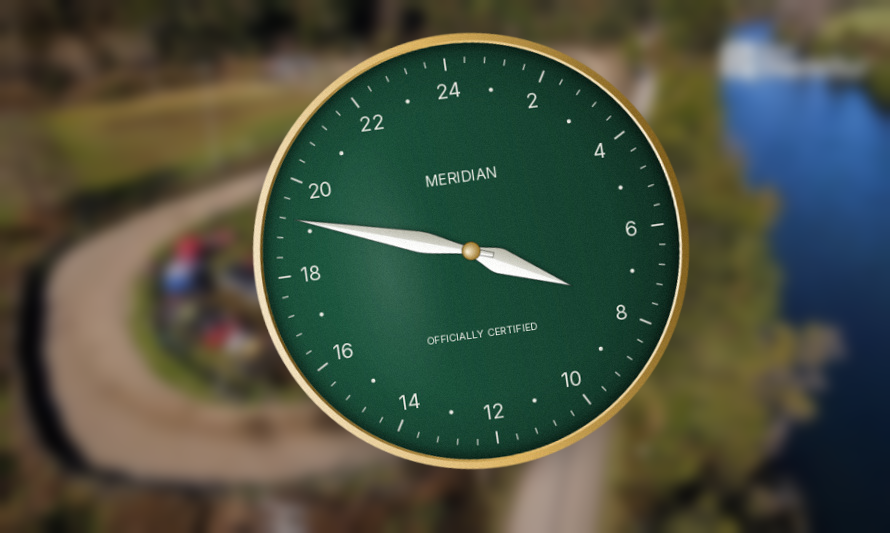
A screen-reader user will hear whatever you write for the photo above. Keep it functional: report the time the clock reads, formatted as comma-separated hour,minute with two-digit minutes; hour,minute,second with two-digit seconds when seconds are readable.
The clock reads 7,48
